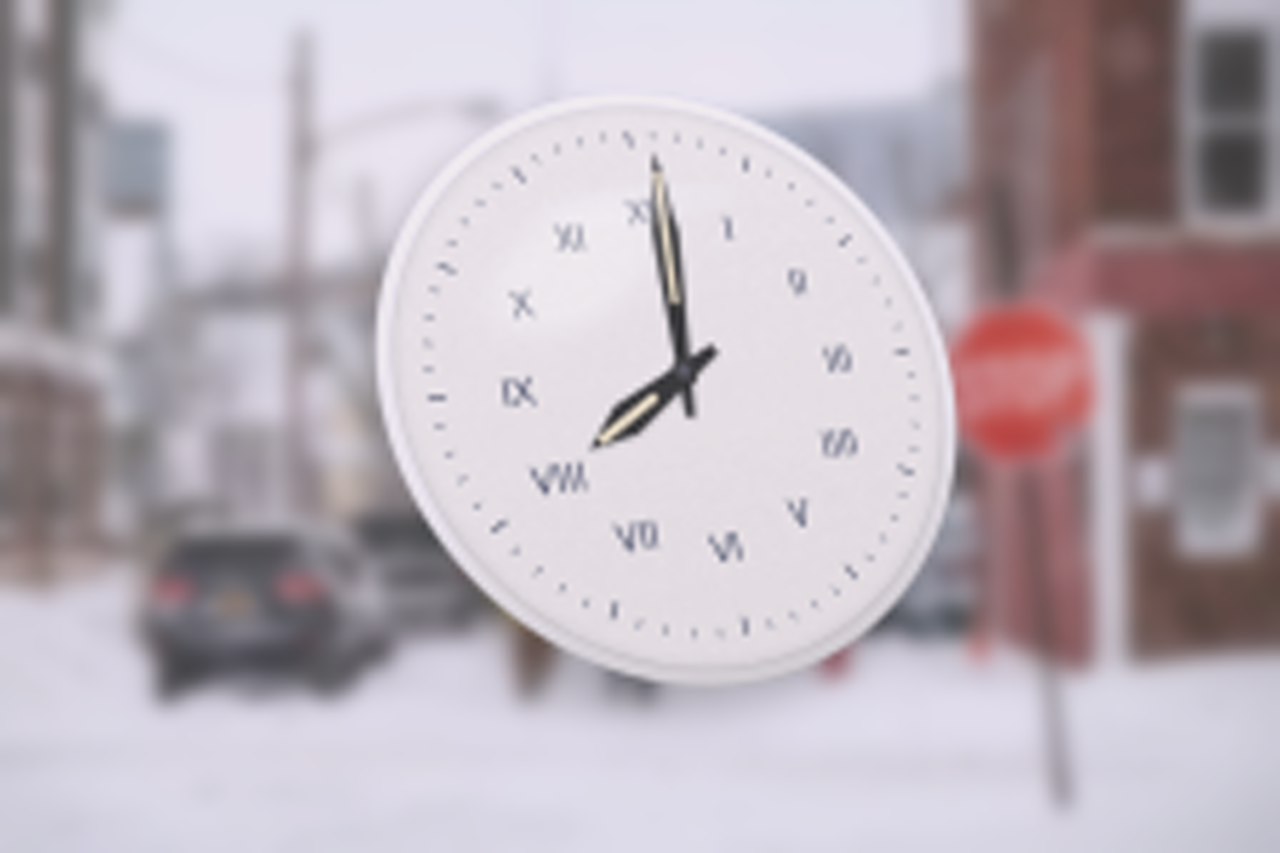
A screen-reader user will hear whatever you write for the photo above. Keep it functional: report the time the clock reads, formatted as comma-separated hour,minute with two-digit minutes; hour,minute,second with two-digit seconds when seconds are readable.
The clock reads 8,01
